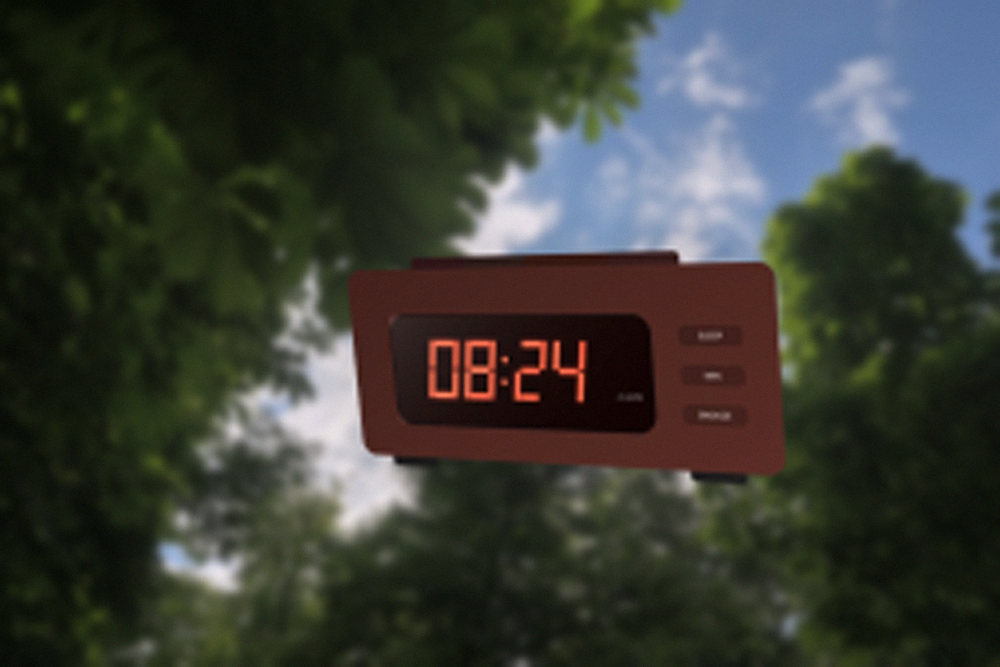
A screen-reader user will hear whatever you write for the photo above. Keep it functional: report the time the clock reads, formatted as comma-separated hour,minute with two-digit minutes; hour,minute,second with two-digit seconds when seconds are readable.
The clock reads 8,24
